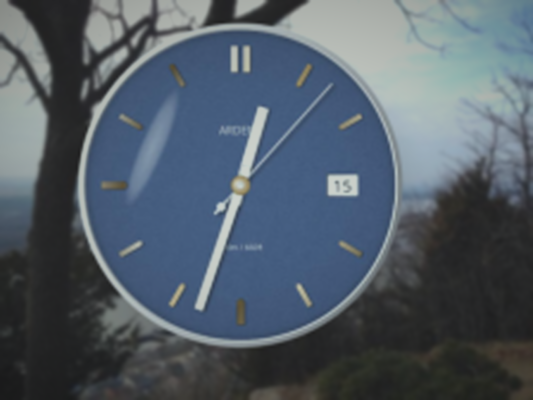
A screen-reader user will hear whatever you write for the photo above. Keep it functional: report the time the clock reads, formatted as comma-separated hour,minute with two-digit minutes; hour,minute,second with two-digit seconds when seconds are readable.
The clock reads 12,33,07
